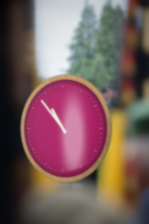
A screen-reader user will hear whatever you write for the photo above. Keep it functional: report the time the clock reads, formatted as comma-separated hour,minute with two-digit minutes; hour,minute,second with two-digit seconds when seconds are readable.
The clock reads 10,53
